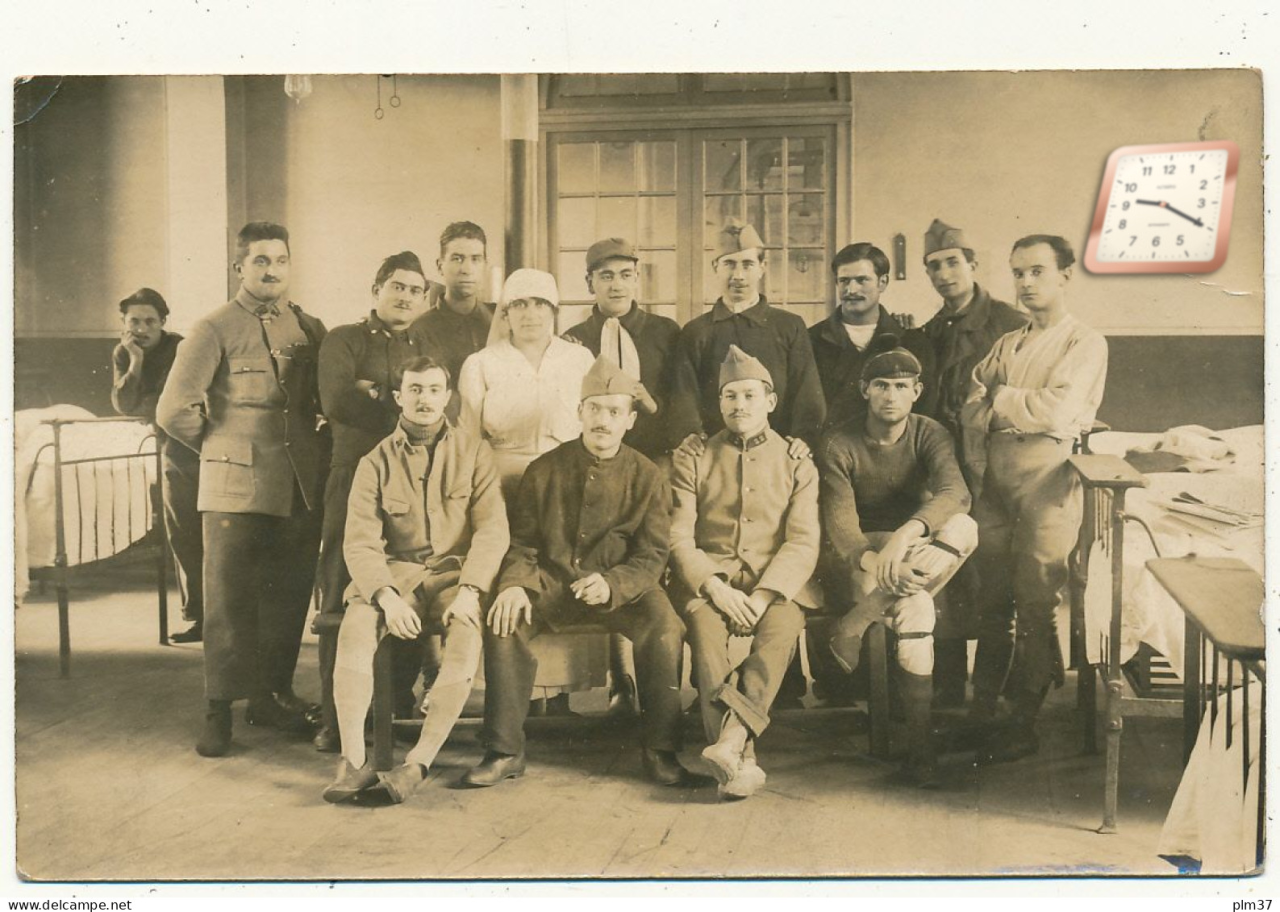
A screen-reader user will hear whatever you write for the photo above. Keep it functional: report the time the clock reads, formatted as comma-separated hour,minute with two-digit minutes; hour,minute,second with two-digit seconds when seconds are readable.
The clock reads 9,20
